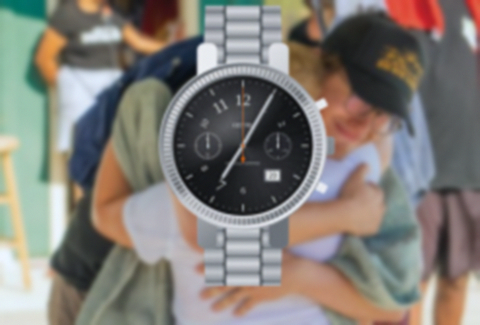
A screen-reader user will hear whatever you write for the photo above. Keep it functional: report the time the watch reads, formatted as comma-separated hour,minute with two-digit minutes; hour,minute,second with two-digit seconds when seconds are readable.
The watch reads 7,05
